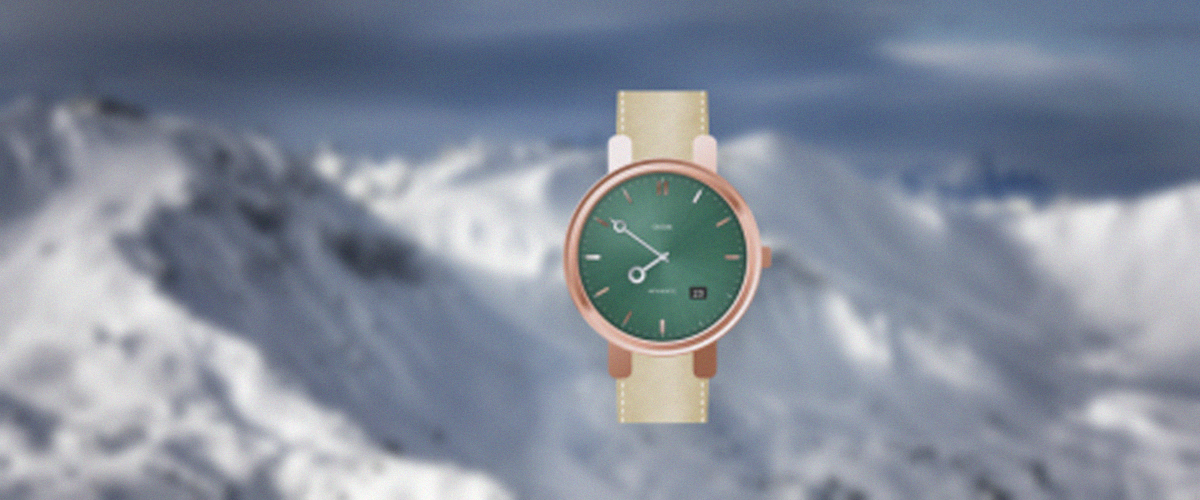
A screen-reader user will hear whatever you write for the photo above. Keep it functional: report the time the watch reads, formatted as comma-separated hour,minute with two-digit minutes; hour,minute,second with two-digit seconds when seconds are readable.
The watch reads 7,51
